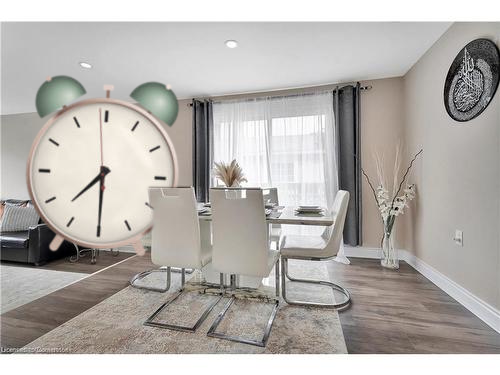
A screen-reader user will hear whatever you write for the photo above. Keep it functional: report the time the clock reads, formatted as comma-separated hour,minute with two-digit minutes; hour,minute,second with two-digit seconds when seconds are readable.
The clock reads 7,29,59
